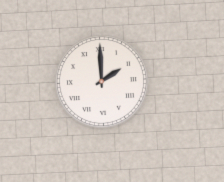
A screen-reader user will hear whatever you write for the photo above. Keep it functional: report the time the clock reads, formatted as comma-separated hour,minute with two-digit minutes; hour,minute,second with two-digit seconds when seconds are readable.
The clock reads 2,00
